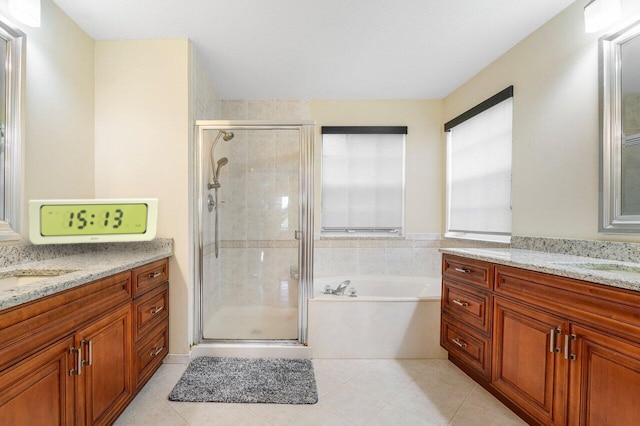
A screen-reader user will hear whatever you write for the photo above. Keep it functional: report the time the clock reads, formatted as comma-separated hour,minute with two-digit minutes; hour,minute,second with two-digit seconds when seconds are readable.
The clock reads 15,13
